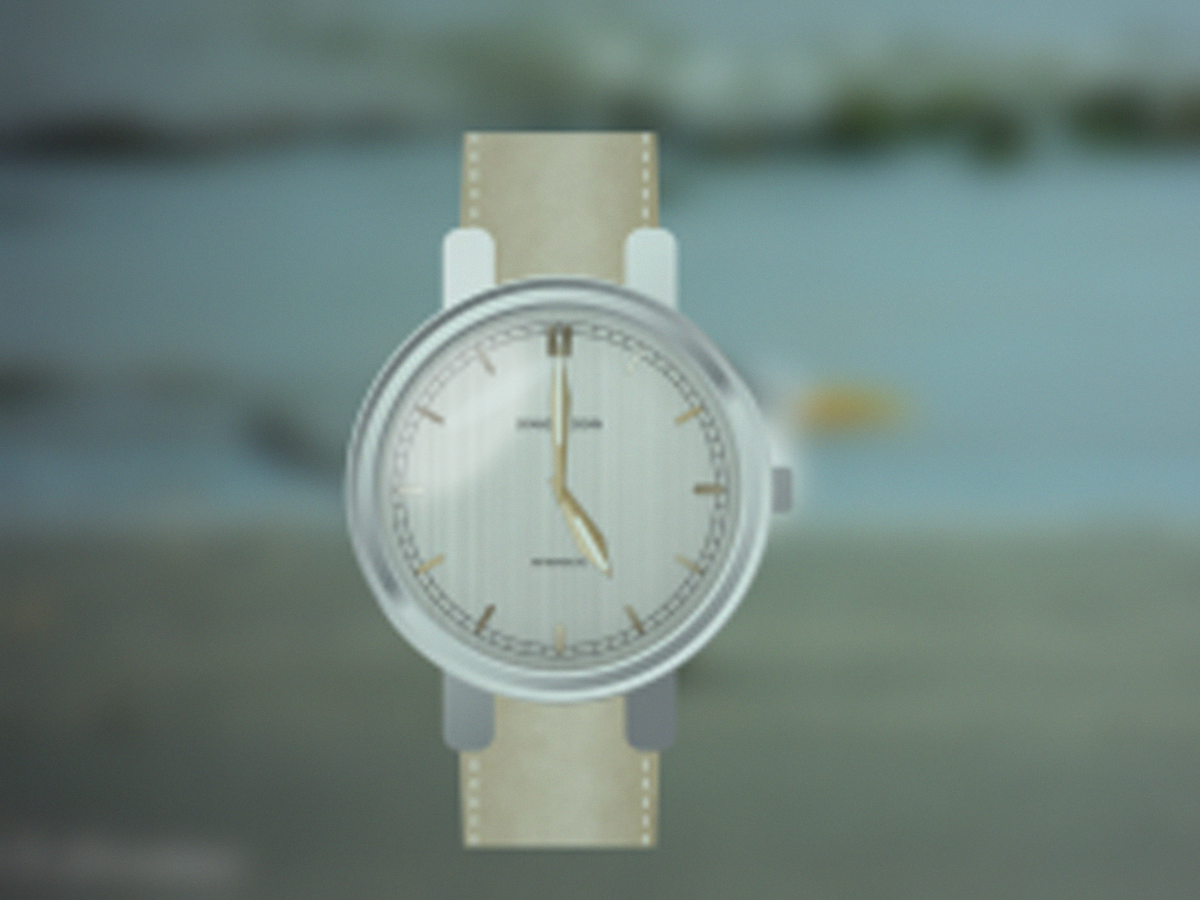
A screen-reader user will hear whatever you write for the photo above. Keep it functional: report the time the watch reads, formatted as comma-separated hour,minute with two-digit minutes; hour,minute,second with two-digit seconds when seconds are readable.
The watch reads 5,00
